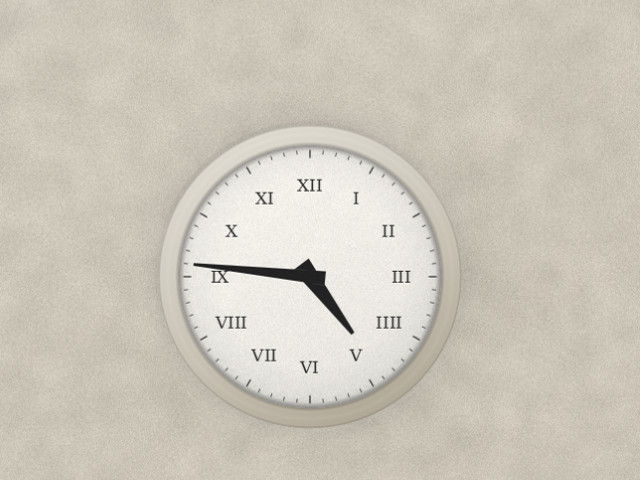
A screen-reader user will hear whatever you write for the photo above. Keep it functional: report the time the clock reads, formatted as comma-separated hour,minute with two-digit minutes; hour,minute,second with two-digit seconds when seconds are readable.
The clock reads 4,46
